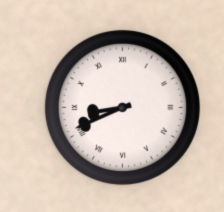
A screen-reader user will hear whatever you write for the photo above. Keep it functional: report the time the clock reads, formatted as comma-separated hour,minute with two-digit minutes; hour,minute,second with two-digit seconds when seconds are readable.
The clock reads 8,41
